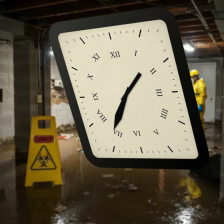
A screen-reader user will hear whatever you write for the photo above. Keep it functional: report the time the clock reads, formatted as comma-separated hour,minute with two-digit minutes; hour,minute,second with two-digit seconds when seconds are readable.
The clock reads 1,36
